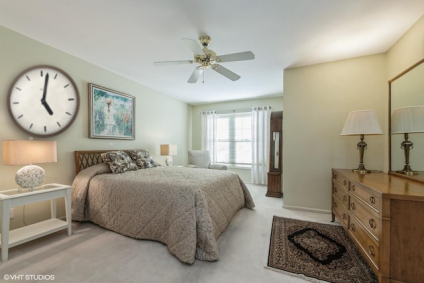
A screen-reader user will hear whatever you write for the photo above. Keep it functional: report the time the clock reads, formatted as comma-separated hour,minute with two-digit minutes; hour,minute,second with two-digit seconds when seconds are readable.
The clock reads 5,02
